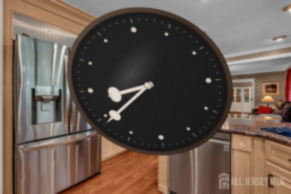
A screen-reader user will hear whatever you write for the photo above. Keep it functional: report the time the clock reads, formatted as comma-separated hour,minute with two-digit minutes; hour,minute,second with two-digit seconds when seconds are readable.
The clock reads 8,39
